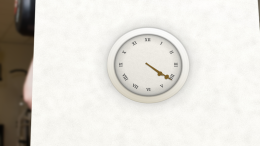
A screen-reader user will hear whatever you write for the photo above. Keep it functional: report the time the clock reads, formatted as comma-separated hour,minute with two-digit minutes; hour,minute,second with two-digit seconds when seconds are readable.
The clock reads 4,21
